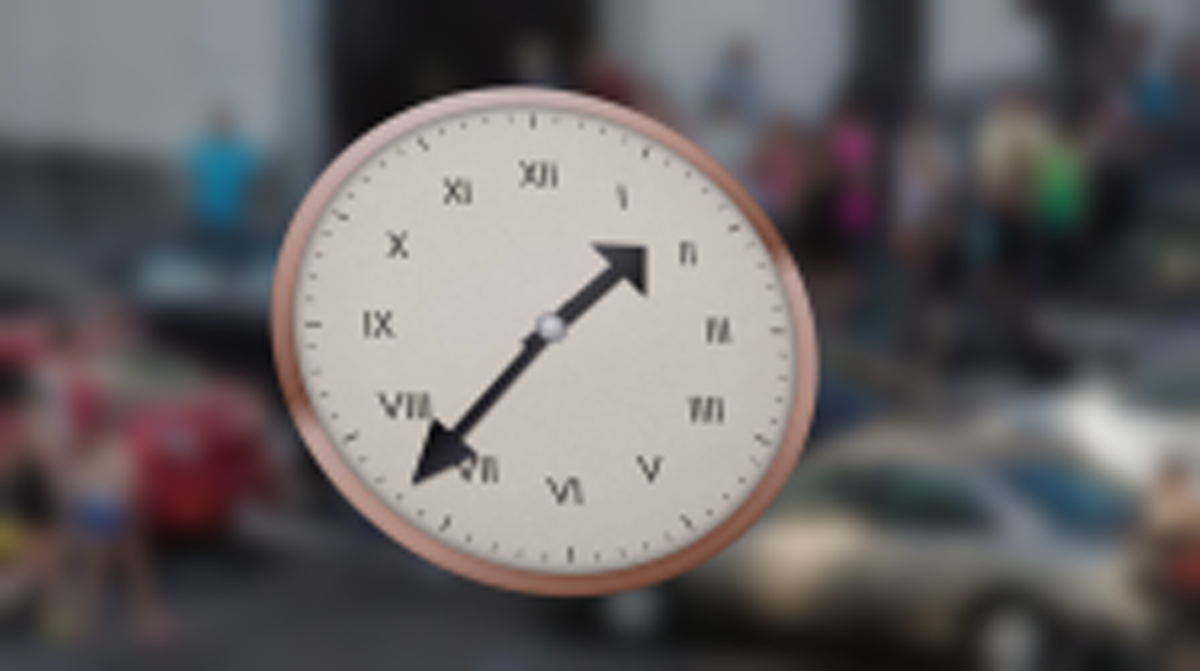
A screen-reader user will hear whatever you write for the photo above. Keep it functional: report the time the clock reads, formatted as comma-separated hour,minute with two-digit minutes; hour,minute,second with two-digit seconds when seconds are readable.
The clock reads 1,37
